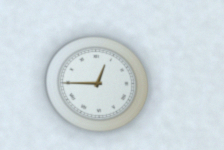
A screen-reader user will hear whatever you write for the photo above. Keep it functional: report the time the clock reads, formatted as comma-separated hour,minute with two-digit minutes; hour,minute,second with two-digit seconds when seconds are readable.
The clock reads 12,45
